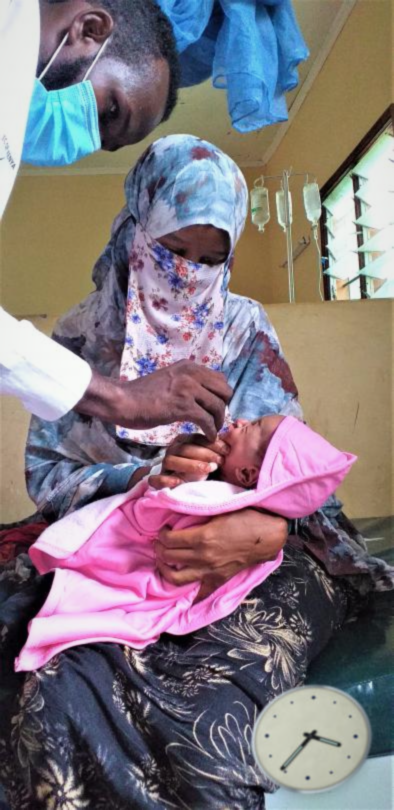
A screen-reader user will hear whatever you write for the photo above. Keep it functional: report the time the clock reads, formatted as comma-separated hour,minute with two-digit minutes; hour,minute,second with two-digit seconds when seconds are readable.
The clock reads 3,36
